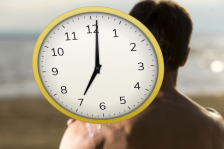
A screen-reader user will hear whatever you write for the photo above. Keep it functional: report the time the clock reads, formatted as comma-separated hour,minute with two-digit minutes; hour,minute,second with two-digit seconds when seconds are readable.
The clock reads 7,01
